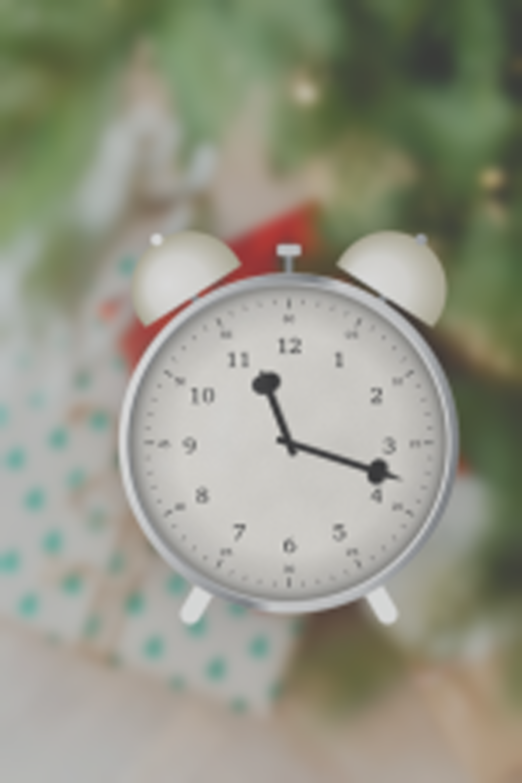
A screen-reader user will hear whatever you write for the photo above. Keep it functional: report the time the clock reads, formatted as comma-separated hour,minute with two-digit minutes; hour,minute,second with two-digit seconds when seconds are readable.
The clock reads 11,18
